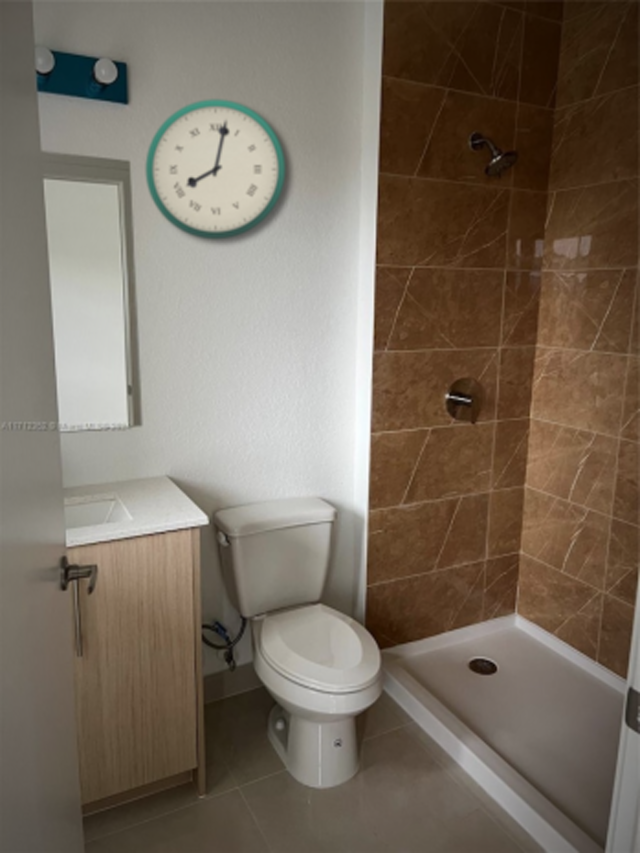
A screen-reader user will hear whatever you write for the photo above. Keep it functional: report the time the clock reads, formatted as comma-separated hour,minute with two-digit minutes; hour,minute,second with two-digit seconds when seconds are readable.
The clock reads 8,02
